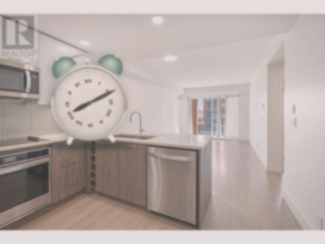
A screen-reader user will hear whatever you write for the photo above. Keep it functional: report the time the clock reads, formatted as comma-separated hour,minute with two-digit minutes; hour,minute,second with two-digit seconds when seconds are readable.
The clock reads 8,11
